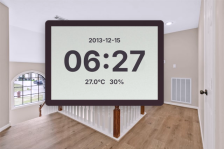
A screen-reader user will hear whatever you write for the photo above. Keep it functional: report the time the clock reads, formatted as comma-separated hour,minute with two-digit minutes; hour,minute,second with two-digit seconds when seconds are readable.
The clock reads 6,27
